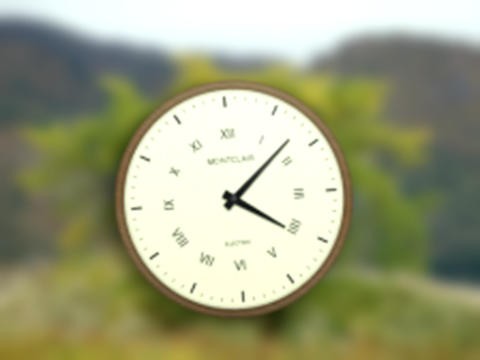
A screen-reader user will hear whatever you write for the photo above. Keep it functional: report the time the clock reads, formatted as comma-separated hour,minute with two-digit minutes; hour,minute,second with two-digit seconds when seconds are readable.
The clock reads 4,08
